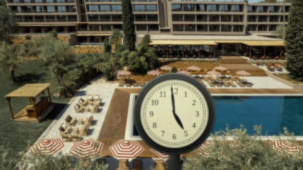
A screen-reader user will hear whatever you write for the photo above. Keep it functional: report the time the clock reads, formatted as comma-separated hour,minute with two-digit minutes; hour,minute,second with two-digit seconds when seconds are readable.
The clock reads 4,59
